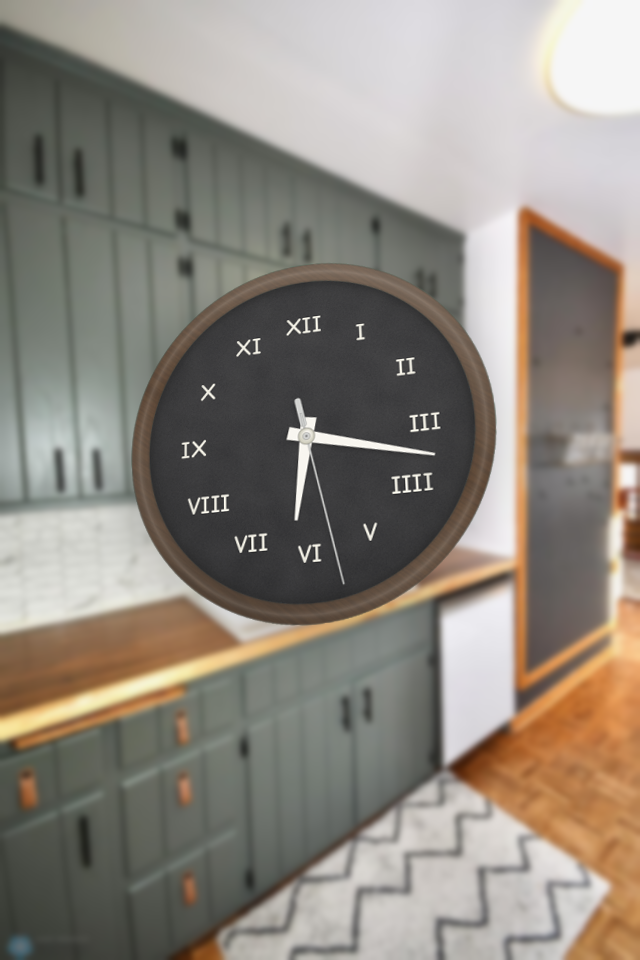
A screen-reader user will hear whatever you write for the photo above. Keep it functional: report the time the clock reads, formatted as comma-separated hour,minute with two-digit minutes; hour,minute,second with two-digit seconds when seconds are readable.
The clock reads 6,17,28
